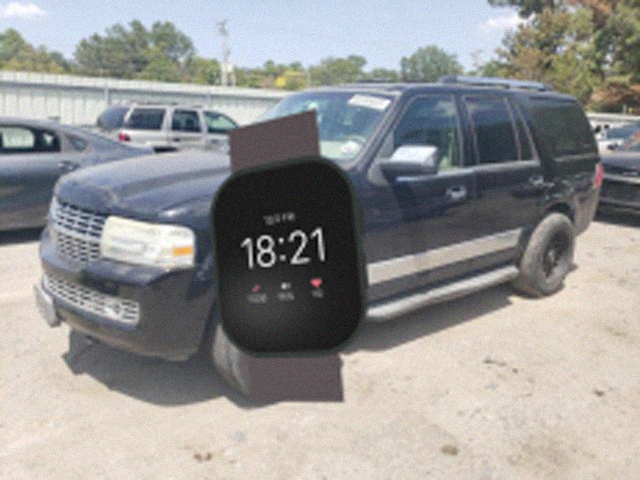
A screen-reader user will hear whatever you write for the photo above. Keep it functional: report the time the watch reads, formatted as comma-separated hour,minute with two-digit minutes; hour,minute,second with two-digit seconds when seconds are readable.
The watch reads 18,21
